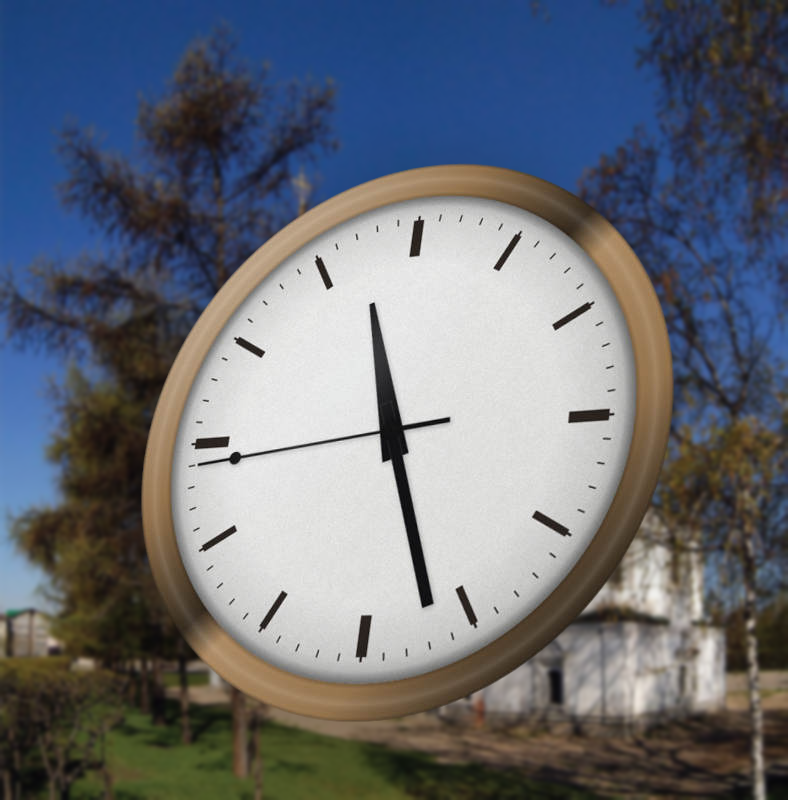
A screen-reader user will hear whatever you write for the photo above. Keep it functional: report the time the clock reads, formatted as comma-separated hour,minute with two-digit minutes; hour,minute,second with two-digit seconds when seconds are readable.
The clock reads 11,26,44
